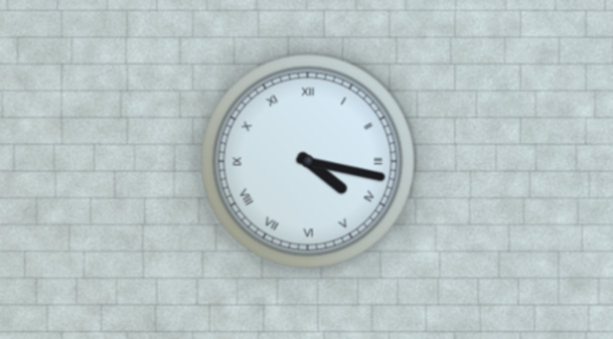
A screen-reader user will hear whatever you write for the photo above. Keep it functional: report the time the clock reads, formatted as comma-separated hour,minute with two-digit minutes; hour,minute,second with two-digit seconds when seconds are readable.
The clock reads 4,17
